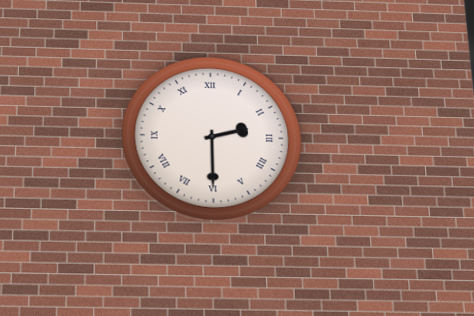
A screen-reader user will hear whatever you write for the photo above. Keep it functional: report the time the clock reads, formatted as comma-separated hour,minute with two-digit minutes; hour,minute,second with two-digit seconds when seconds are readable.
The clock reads 2,30
